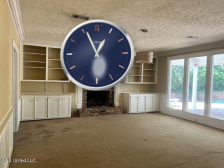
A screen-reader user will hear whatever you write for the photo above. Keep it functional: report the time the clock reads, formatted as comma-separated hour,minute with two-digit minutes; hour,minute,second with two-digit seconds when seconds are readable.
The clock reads 12,56
